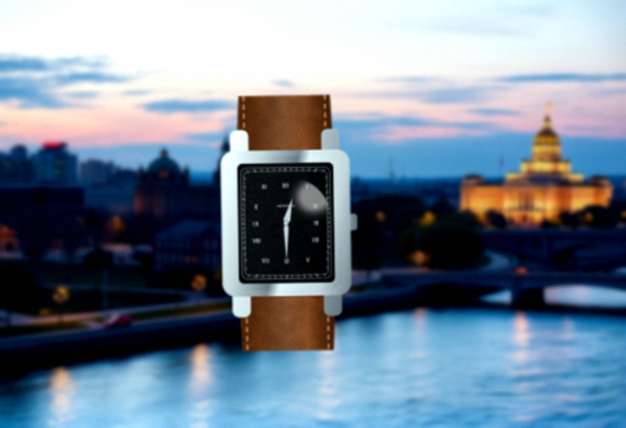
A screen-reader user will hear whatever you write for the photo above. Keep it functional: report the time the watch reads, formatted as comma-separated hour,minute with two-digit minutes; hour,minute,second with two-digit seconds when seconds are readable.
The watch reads 12,30
